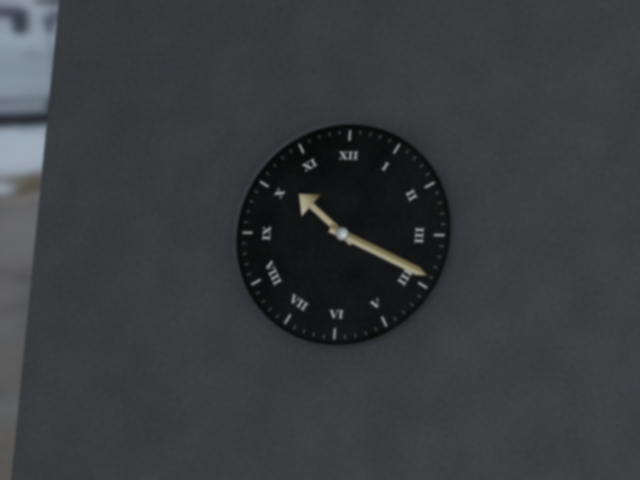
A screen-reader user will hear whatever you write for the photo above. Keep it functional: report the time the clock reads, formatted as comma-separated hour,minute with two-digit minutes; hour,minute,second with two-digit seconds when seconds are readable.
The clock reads 10,19
